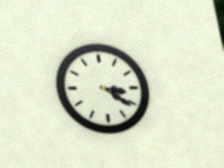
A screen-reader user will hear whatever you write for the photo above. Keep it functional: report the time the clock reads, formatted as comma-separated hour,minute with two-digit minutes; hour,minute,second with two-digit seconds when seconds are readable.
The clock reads 3,21
